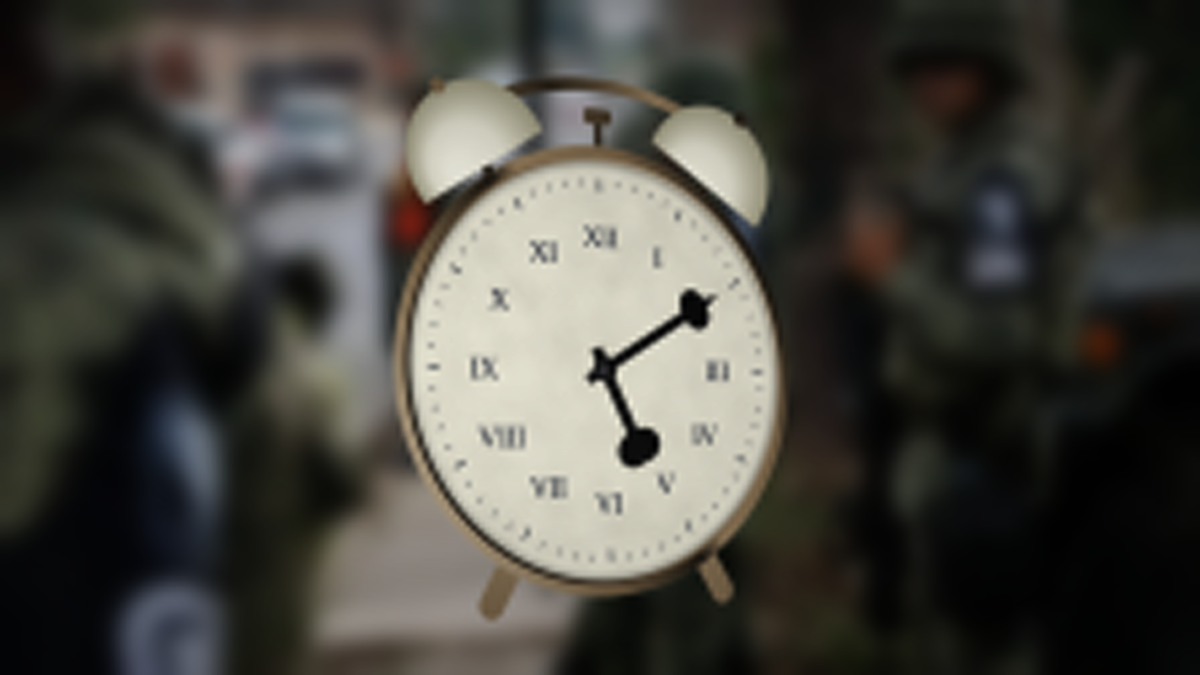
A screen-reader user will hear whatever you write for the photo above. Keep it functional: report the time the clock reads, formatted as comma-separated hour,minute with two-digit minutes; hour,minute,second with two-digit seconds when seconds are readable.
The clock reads 5,10
